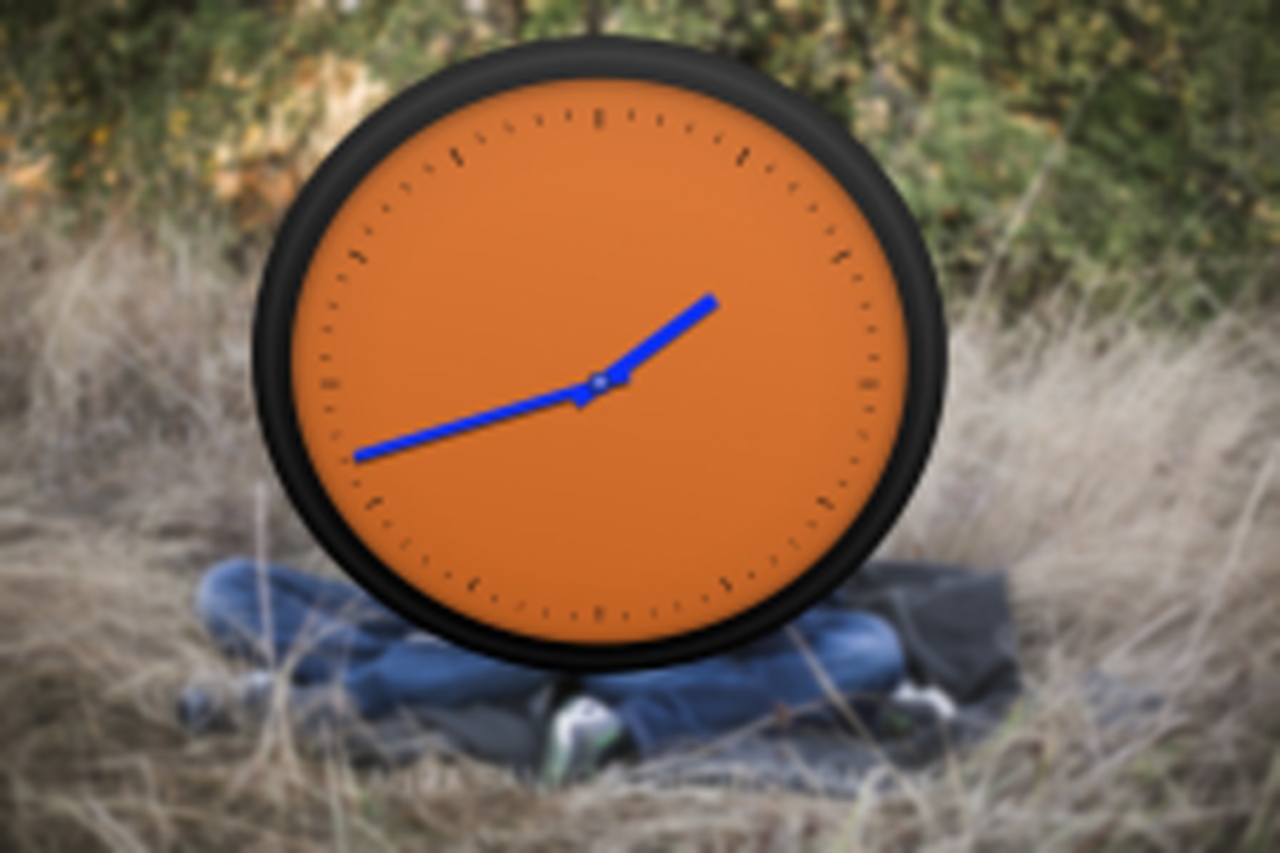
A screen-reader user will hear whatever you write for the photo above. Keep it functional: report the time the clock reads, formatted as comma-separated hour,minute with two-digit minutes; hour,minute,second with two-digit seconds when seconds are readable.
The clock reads 1,42
